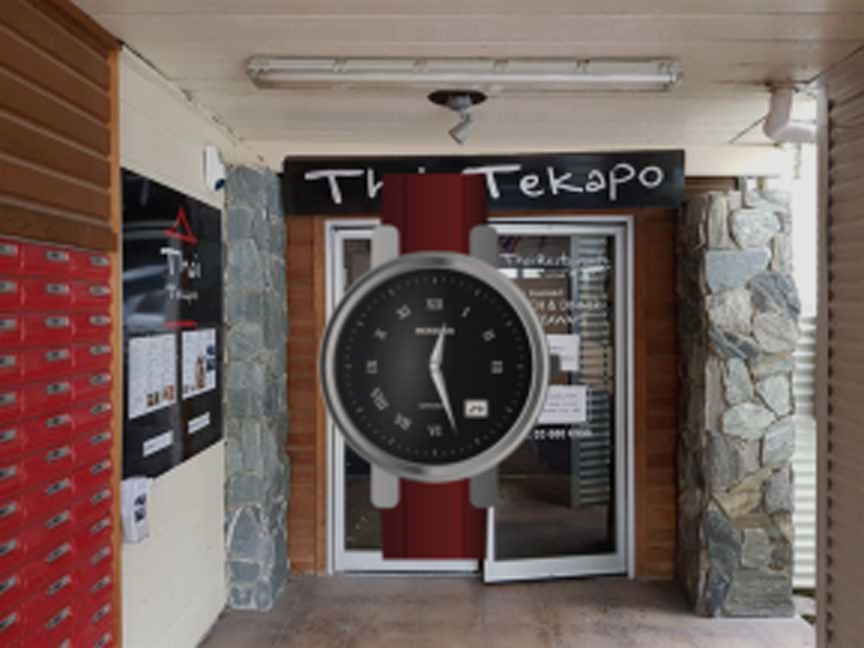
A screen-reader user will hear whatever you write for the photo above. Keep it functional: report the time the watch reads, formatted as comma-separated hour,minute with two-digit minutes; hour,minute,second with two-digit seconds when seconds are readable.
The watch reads 12,27
